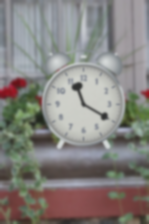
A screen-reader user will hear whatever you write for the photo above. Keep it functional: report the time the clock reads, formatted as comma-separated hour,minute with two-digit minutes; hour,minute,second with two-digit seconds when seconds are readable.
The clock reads 11,20
